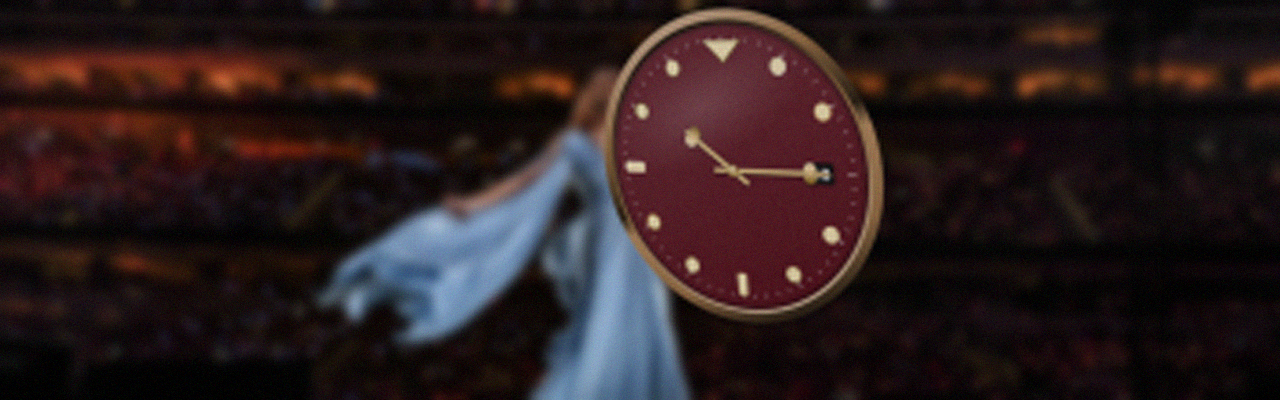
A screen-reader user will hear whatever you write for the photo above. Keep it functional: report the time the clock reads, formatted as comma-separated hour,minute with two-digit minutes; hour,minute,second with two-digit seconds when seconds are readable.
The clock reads 10,15
